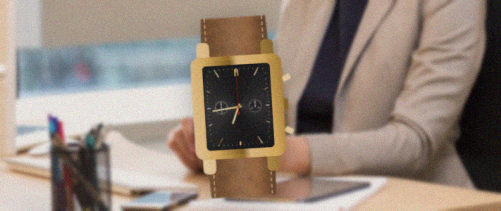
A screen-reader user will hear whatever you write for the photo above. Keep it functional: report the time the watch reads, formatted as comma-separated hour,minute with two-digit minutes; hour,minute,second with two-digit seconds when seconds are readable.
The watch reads 6,44
